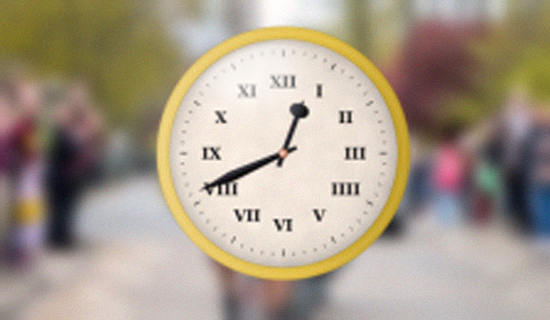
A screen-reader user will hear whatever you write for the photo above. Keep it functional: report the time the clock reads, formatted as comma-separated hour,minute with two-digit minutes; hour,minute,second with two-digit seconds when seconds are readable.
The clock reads 12,41
